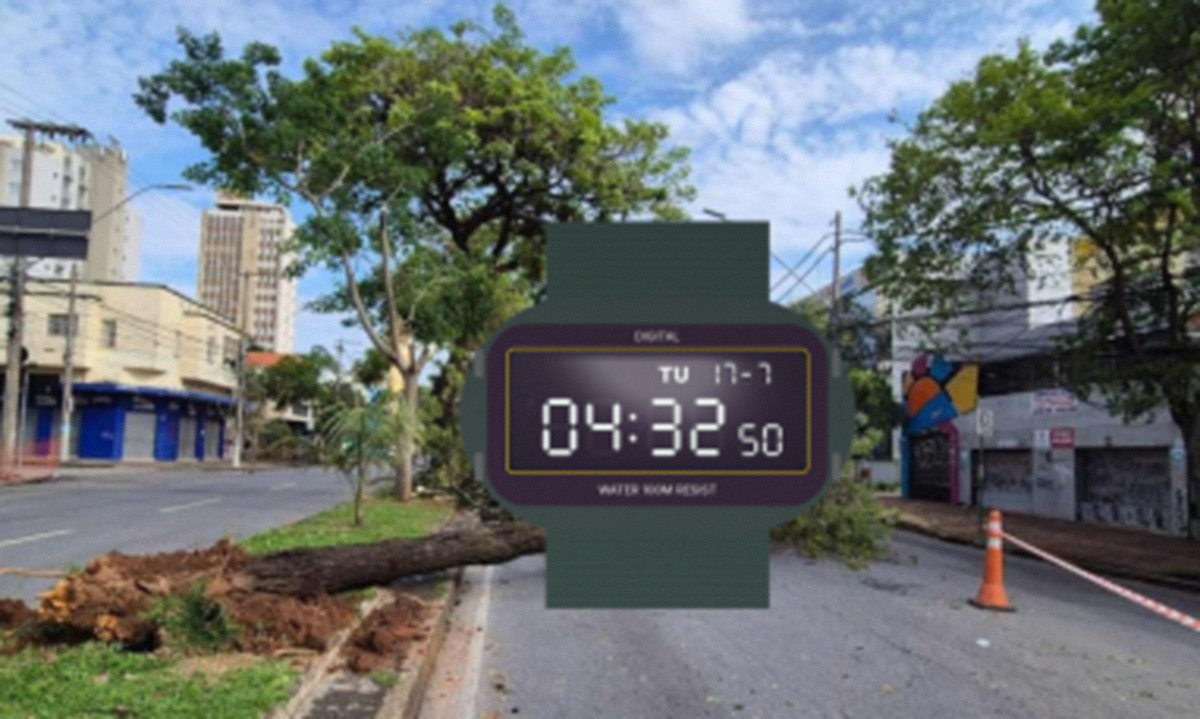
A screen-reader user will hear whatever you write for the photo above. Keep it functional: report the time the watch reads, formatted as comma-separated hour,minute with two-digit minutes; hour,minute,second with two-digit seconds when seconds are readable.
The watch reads 4,32,50
